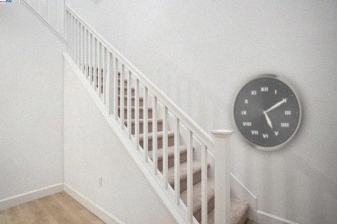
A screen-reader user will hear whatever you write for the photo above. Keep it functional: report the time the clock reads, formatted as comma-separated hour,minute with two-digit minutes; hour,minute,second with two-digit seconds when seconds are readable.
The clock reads 5,10
